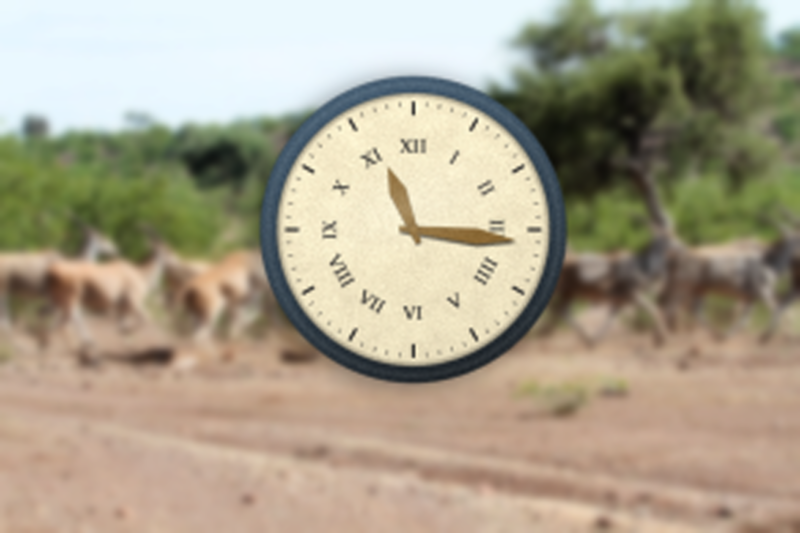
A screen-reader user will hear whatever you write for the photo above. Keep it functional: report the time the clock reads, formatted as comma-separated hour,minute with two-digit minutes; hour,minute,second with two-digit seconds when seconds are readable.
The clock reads 11,16
